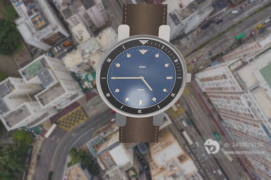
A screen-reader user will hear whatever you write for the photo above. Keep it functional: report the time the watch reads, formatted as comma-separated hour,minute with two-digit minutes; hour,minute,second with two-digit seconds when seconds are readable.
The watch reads 4,45
